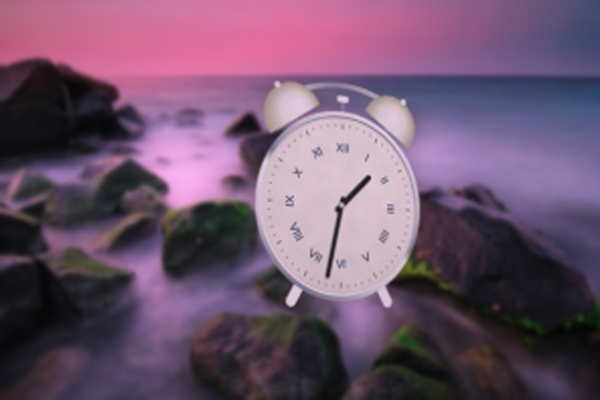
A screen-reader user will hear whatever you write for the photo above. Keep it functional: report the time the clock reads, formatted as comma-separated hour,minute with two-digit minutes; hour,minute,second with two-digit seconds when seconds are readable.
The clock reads 1,32
